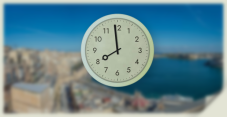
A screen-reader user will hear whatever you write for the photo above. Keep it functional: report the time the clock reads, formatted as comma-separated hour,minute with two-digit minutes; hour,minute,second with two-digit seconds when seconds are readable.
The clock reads 7,59
